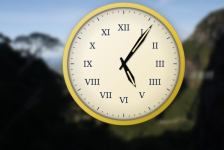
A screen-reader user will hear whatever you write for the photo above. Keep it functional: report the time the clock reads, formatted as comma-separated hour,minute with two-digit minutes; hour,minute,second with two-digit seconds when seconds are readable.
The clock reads 5,06
